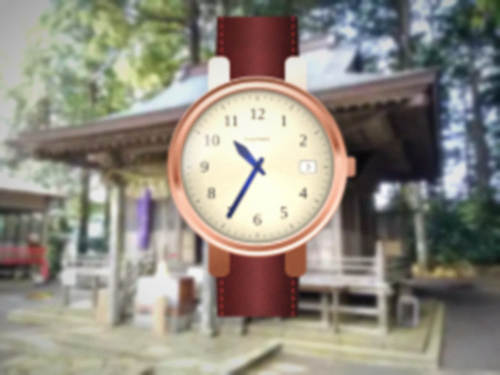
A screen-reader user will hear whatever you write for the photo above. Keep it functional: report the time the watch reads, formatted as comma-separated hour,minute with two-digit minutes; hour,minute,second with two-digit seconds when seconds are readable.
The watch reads 10,35
